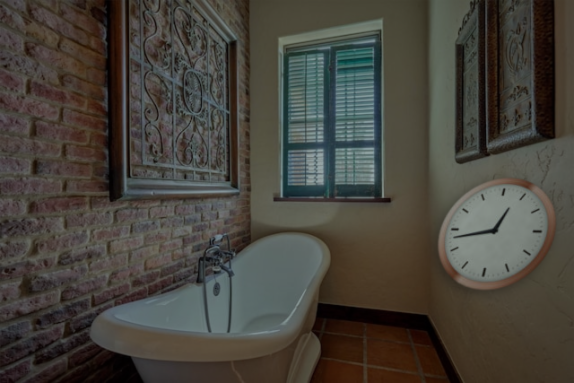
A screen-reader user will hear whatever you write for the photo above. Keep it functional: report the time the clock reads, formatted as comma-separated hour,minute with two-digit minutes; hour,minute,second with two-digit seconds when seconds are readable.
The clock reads 12,43
